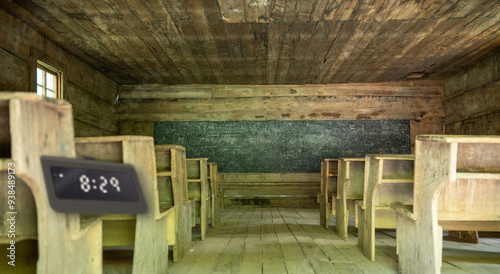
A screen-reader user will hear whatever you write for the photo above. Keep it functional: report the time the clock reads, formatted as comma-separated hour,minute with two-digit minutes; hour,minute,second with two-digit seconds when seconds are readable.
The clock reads 8,29
